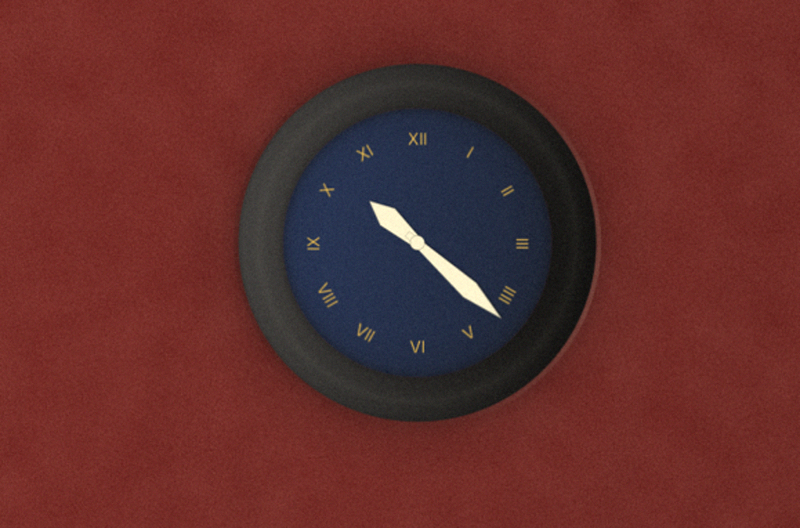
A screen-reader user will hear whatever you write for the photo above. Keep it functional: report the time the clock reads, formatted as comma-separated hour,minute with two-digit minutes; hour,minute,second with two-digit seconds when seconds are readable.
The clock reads 10,22
